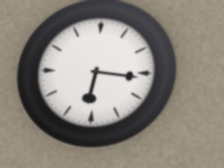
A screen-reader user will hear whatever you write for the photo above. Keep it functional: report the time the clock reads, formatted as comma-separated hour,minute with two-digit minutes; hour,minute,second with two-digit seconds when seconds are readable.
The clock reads 6,16
